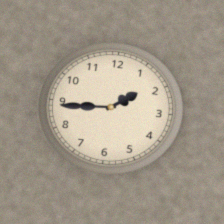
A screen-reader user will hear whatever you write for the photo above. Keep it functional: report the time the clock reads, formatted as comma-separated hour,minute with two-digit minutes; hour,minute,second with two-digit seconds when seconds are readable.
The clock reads 1,44
